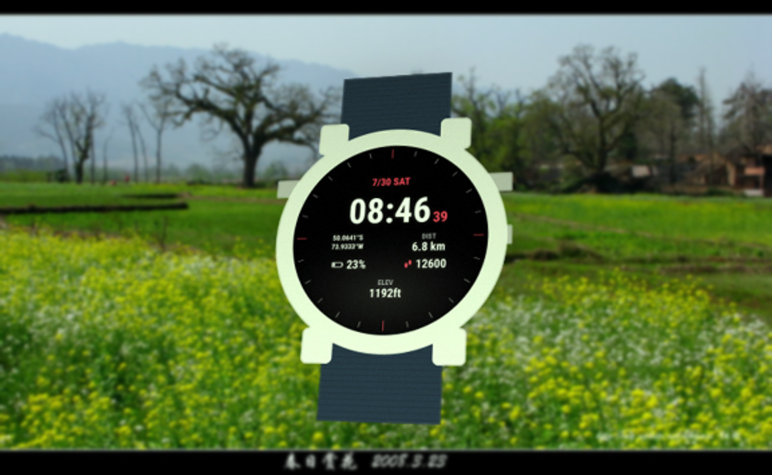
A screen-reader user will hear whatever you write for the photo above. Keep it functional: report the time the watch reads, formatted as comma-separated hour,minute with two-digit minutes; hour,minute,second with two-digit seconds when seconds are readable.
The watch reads 8,46,39
